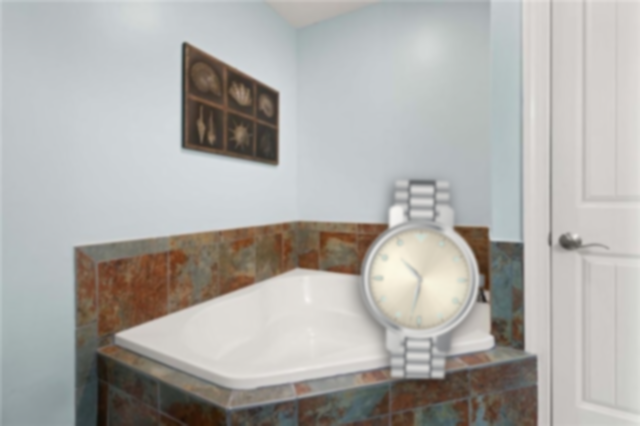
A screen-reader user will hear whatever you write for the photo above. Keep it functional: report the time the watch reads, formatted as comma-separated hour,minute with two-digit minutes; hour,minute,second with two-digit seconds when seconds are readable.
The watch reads 10,32
